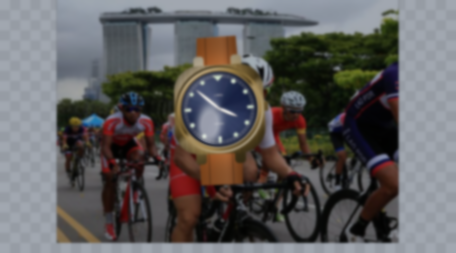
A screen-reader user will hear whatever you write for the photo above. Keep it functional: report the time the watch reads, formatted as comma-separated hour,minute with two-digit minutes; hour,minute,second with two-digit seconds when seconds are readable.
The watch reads 3,52
